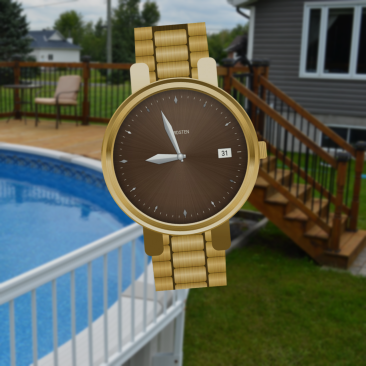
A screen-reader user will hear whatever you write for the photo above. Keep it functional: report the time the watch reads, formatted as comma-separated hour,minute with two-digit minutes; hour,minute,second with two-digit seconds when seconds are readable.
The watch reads 8,57
